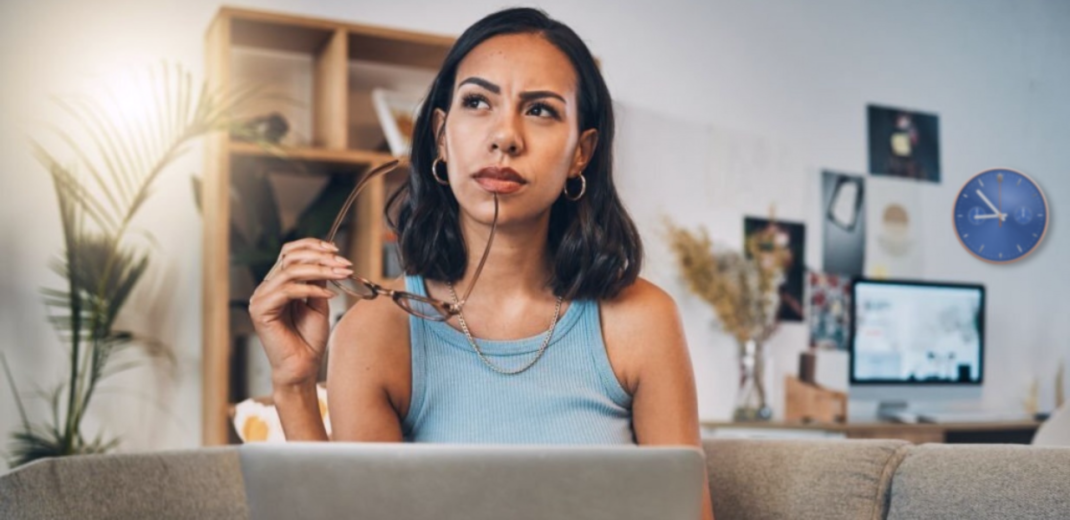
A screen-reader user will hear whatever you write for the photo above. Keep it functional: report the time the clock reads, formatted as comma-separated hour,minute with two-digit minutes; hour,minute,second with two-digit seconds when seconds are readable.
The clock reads 8,53
